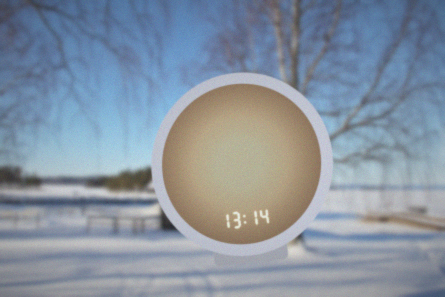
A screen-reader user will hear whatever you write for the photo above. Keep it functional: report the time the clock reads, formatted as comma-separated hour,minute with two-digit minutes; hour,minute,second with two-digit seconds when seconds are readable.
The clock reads 13,14
